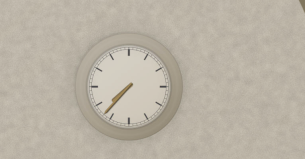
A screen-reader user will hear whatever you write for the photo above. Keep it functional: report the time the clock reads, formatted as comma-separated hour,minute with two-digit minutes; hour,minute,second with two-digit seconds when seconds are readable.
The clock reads 7,37
